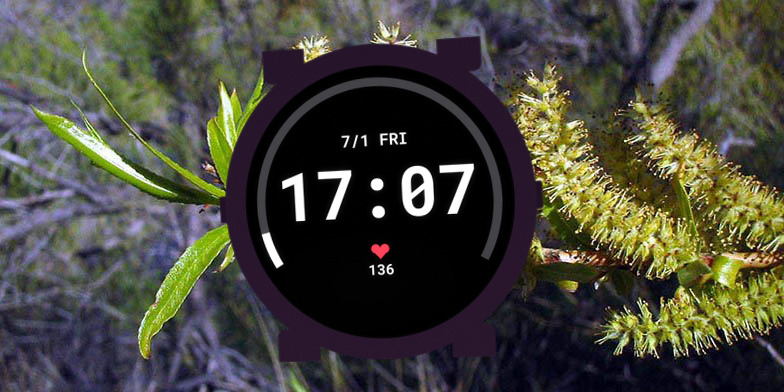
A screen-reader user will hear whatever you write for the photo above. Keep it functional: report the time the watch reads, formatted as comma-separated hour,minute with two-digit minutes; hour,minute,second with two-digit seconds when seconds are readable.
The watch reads 17,07
